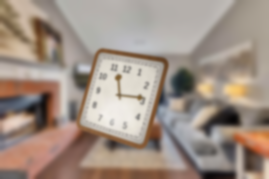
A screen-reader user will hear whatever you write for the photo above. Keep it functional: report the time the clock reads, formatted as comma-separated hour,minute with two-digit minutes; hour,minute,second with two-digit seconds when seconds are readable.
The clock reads 11,14
